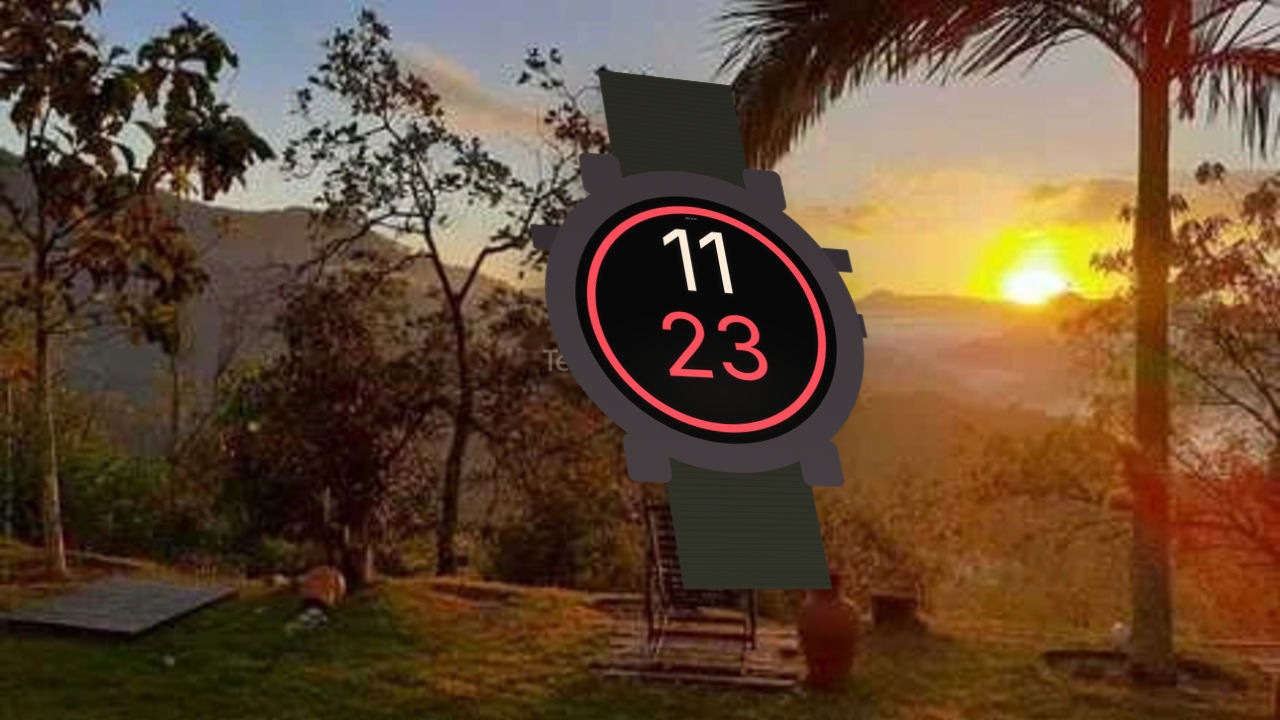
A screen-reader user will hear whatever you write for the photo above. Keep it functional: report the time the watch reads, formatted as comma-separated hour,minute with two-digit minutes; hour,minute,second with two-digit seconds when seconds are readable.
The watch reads 11,23
